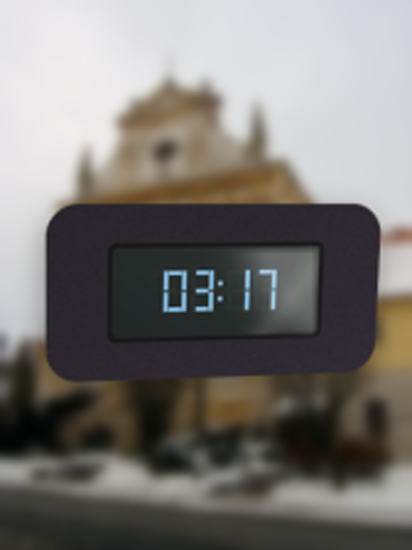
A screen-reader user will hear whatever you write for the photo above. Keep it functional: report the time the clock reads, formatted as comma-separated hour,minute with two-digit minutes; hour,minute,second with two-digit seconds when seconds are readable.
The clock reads 3,17
